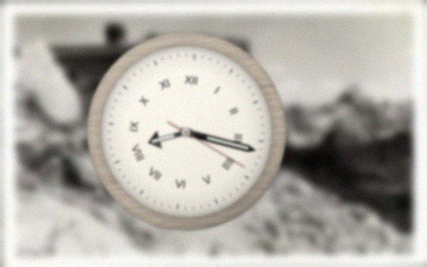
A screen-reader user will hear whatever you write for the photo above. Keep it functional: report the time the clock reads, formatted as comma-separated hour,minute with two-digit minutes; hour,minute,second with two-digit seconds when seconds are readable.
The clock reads 8,16,19
